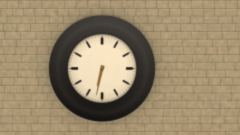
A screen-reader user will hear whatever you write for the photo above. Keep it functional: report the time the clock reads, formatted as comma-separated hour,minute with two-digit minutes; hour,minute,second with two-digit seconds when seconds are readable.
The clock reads 6,32
